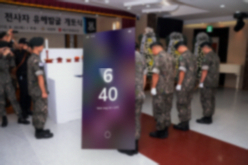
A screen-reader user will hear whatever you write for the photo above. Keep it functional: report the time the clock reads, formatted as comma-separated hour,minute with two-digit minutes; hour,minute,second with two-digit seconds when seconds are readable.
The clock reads 6,40
